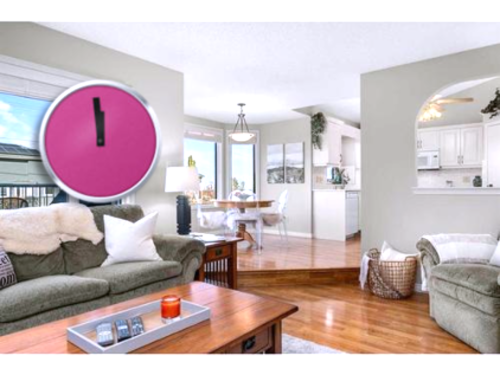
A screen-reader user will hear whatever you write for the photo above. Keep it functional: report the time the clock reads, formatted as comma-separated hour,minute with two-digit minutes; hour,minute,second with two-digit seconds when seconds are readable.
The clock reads 11,59
